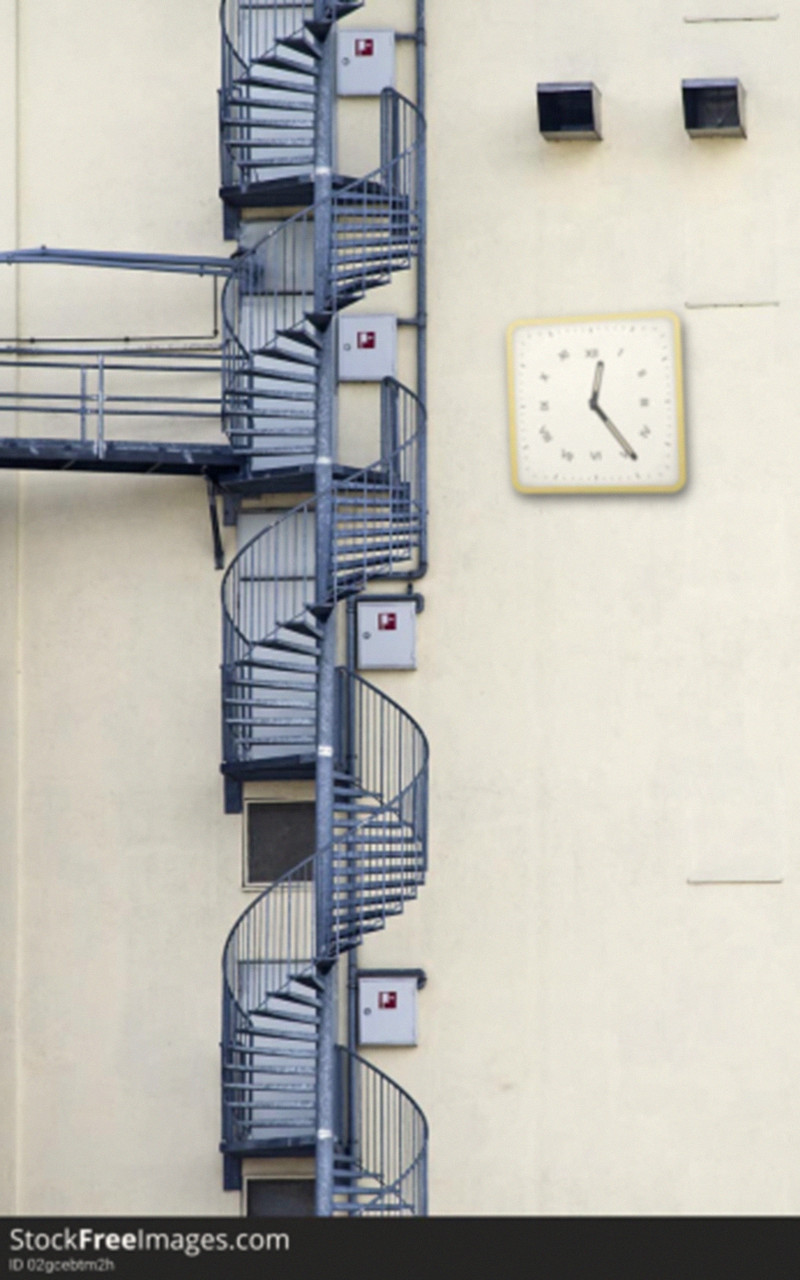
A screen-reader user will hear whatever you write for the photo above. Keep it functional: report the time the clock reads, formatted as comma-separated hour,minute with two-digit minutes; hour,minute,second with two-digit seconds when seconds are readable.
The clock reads 12,24
